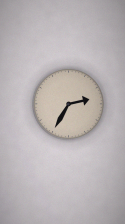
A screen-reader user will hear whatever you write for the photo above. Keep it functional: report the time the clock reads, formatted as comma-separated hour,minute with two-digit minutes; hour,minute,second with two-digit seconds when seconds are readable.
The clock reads 2,35
